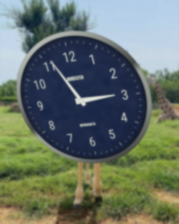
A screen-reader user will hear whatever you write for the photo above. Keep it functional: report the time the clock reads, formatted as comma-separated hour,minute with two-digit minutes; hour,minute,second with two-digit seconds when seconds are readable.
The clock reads 2,56
